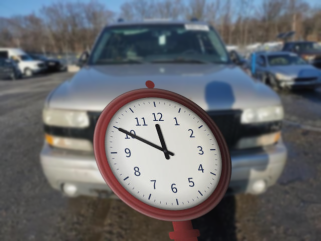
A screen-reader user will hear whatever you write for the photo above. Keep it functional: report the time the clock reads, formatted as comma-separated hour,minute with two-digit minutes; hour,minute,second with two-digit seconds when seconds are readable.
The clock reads 11,50
